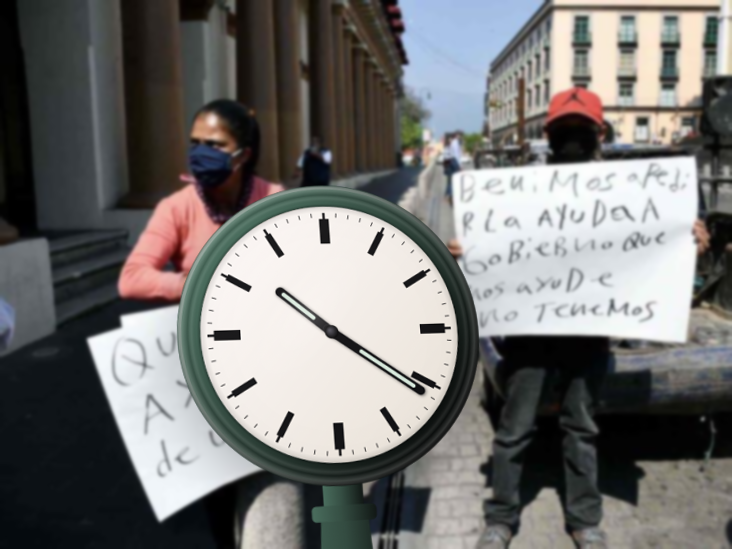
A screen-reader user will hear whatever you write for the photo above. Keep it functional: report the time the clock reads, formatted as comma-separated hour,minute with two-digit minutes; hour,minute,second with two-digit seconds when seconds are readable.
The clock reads 10,21
